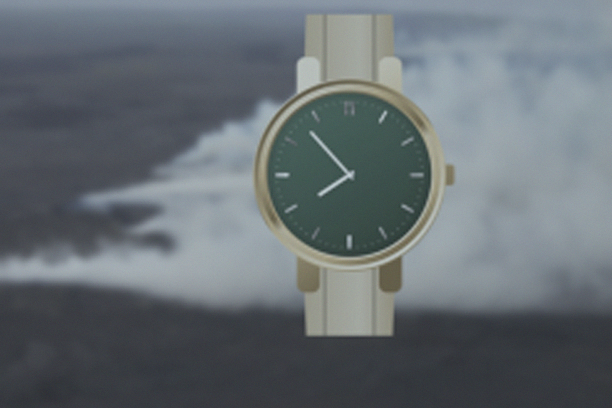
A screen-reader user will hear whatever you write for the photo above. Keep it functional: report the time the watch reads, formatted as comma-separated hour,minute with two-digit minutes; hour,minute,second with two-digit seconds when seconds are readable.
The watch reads 7,53
